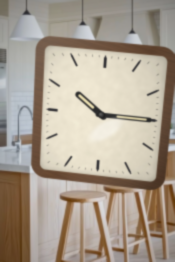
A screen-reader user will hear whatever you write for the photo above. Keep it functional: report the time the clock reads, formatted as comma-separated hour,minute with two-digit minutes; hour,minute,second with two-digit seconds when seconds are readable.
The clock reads 10,15
